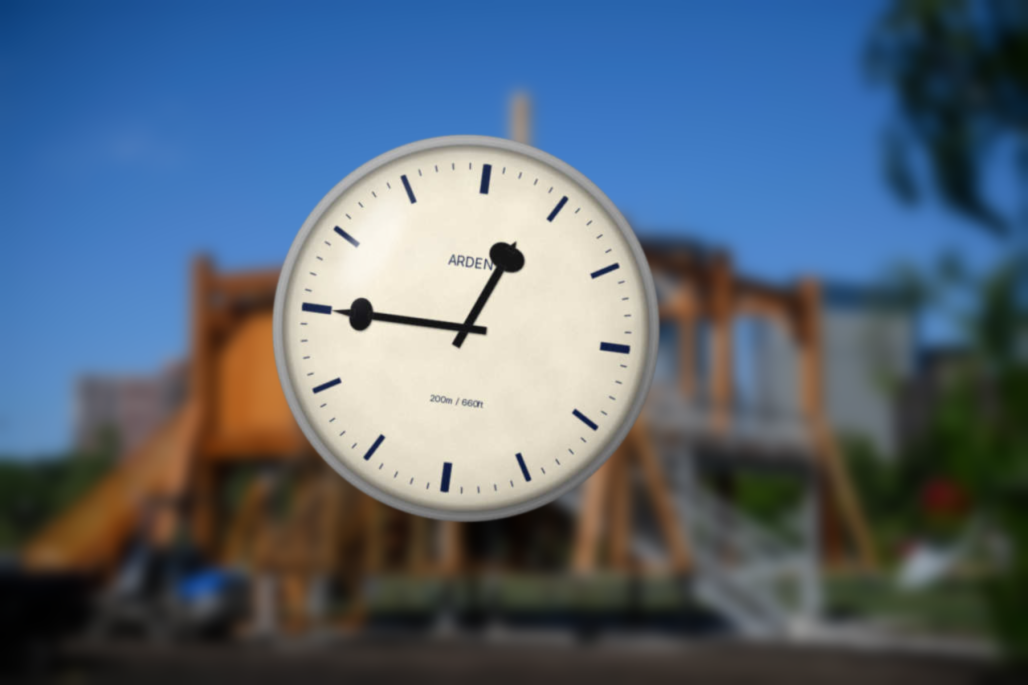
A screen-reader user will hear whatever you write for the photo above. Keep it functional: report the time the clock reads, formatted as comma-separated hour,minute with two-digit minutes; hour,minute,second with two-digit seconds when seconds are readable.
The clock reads 12,45
